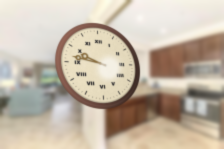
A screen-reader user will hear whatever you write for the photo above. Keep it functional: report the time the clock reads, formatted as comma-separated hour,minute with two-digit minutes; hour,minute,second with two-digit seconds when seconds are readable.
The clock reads 9,47
